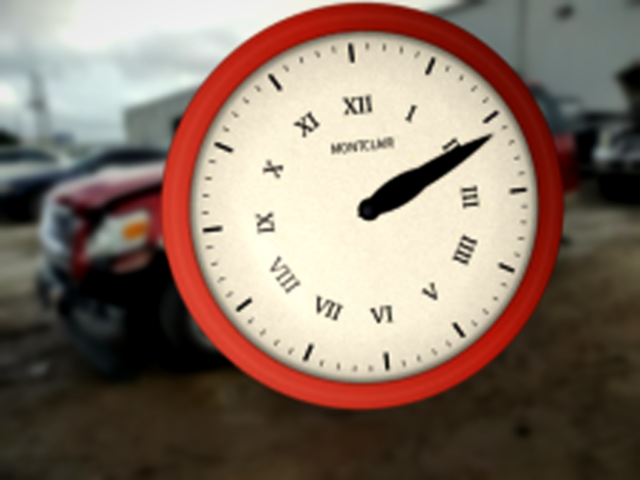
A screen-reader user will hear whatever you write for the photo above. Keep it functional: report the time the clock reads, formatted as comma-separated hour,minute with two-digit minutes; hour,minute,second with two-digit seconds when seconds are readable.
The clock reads 2,11
